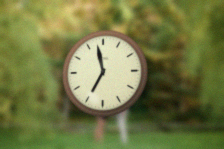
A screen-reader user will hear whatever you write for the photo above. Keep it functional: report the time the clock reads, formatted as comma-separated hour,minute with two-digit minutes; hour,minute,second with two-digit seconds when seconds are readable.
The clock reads 6,58
